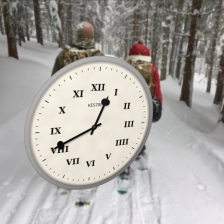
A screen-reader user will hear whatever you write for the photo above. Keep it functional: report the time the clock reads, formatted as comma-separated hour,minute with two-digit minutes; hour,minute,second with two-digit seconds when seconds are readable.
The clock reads 12,41
